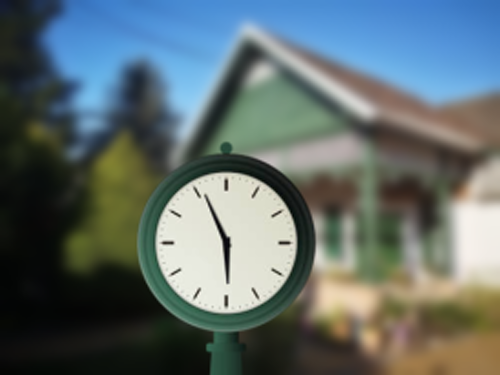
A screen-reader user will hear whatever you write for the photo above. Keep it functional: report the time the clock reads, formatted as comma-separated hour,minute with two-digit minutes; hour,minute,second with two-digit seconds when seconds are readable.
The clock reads 5,56
